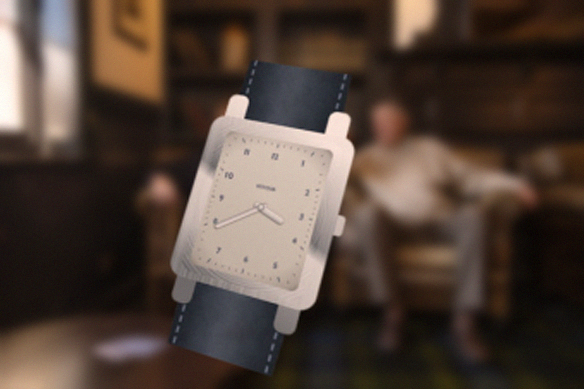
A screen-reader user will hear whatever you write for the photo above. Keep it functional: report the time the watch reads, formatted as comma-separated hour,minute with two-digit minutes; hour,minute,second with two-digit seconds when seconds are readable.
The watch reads 3,39
